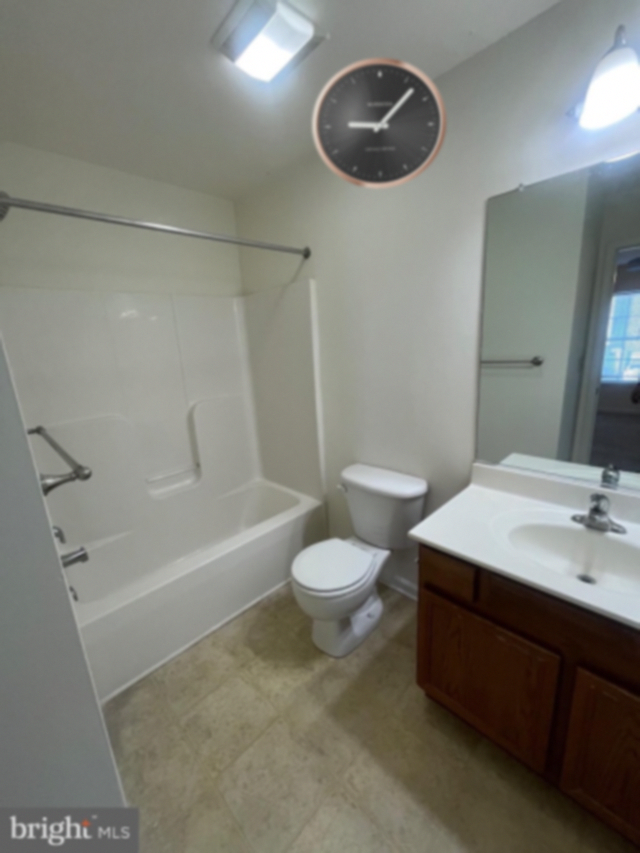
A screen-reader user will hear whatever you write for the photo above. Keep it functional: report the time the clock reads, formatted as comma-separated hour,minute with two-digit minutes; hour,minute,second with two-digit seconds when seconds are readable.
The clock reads 9,07
